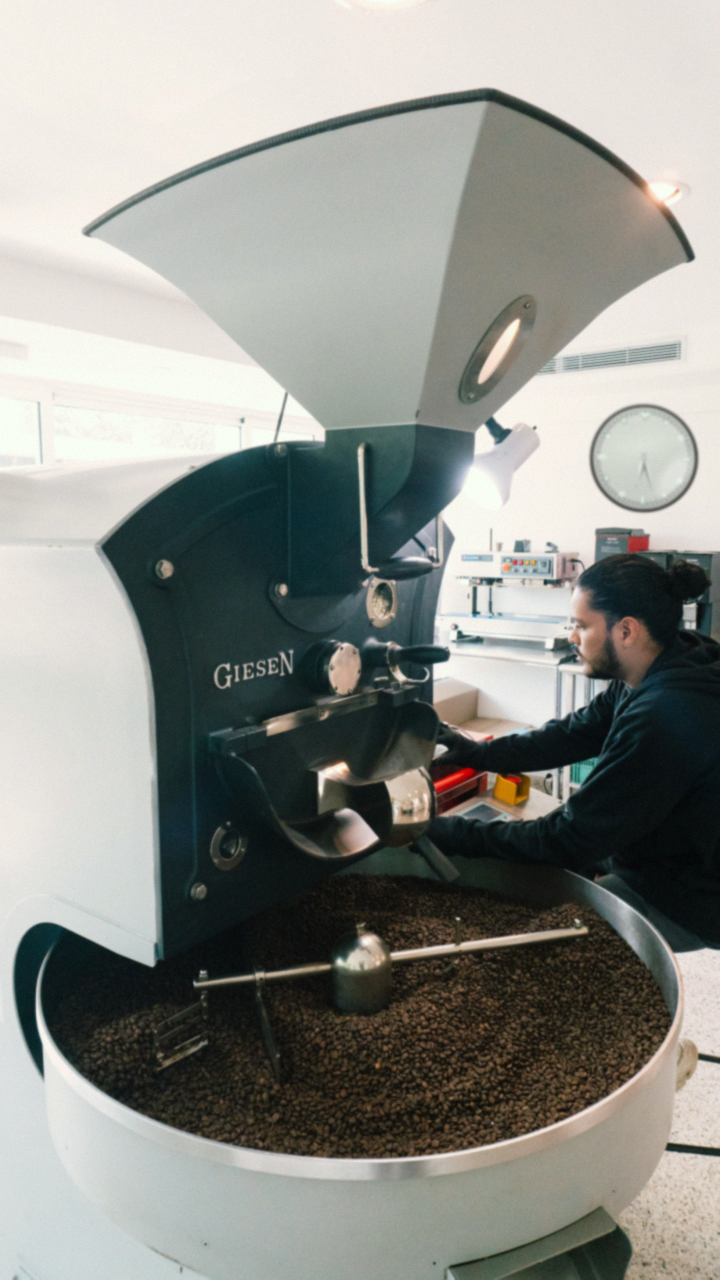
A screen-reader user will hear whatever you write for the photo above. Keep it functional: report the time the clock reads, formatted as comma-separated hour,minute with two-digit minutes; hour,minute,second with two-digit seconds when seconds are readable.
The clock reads 6,27
